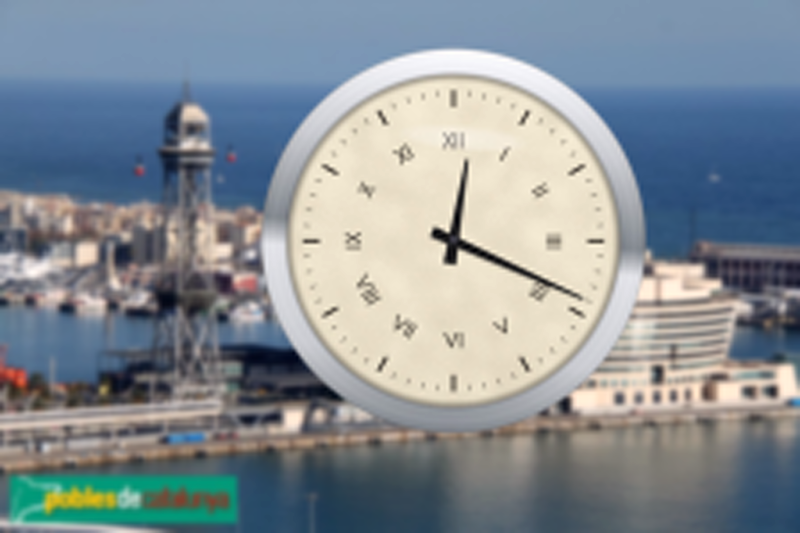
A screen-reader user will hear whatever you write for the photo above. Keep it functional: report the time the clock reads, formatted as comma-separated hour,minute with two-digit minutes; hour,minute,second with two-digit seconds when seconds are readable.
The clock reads 12,19
